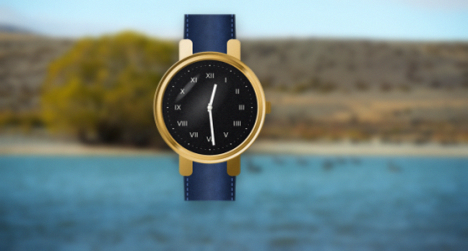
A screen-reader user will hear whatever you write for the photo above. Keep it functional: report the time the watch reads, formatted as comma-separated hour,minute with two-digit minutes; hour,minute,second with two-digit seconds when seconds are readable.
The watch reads 12,29
